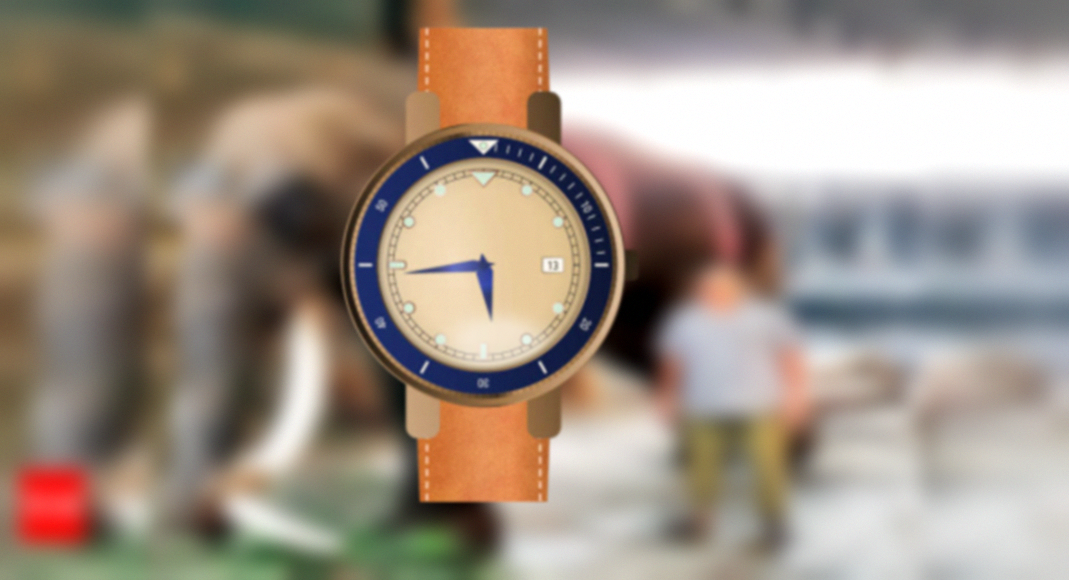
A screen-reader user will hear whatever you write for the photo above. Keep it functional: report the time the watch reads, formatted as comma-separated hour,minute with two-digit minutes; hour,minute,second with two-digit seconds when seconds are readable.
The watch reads 5,44
